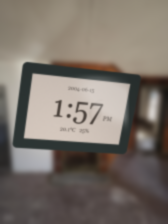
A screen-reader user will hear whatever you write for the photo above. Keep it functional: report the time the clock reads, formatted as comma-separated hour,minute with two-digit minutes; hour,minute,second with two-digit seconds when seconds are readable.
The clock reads 1,57
